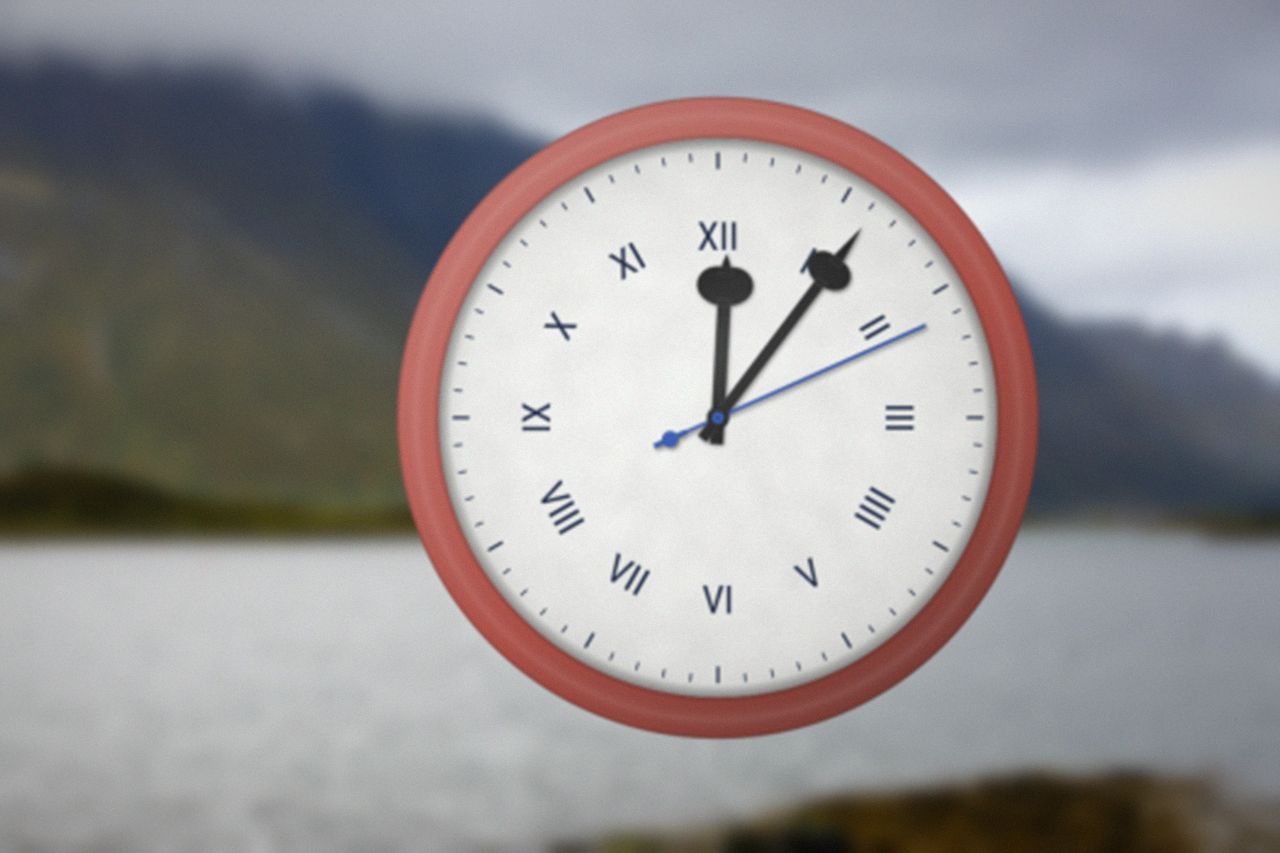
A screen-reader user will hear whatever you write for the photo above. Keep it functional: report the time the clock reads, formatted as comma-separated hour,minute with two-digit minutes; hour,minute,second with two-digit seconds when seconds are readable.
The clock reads 12,06,11
